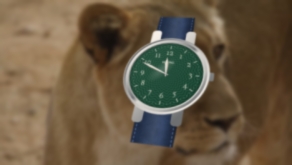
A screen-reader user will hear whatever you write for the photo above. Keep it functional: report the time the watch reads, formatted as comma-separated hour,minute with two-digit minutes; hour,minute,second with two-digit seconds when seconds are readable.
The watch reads 11,49
